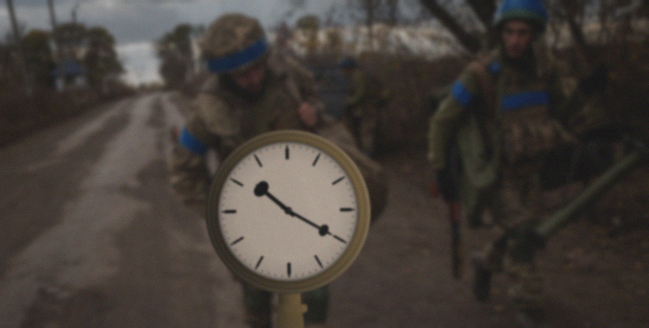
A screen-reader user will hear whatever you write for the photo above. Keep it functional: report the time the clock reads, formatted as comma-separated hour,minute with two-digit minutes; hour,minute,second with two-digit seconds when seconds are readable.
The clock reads 10,20
